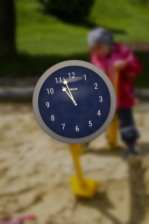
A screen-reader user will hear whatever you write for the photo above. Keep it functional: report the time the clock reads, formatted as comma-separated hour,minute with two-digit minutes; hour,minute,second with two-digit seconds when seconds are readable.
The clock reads 10,57
